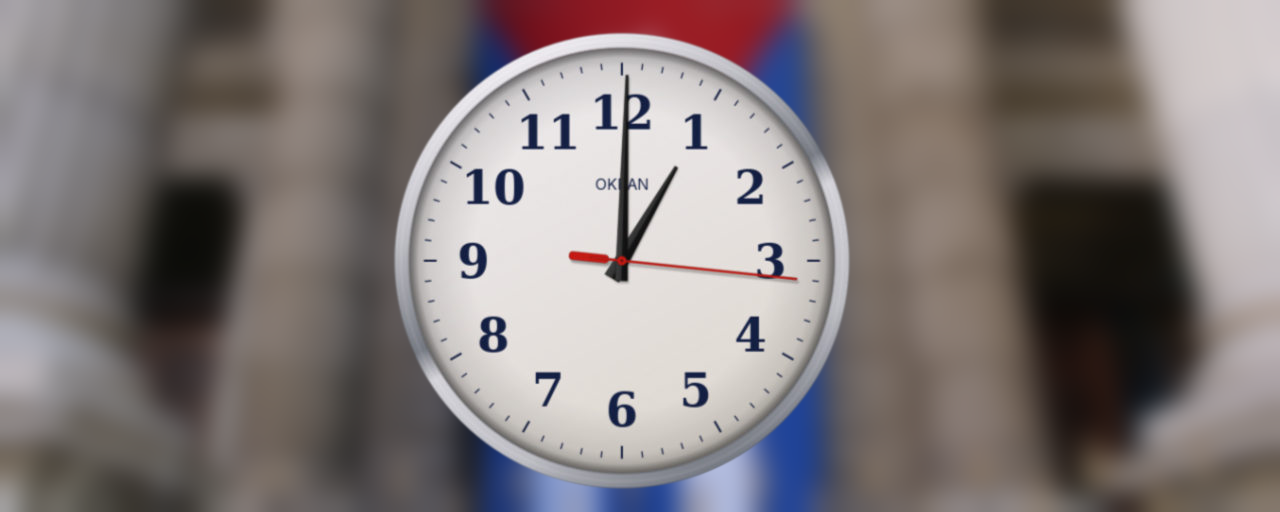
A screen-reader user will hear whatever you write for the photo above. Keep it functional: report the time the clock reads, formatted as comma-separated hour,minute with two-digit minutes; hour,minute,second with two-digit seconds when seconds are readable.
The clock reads 1,00,16
